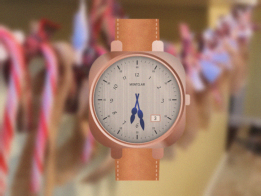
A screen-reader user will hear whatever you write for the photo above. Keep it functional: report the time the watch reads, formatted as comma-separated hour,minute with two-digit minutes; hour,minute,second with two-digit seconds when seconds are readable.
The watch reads 6,28
